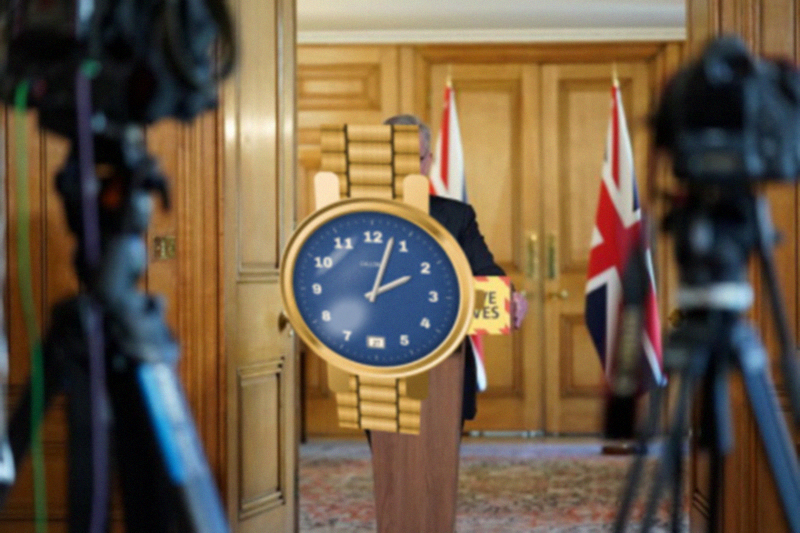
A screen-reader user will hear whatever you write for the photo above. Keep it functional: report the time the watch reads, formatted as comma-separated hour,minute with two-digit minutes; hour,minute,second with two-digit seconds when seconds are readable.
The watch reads 2,03
